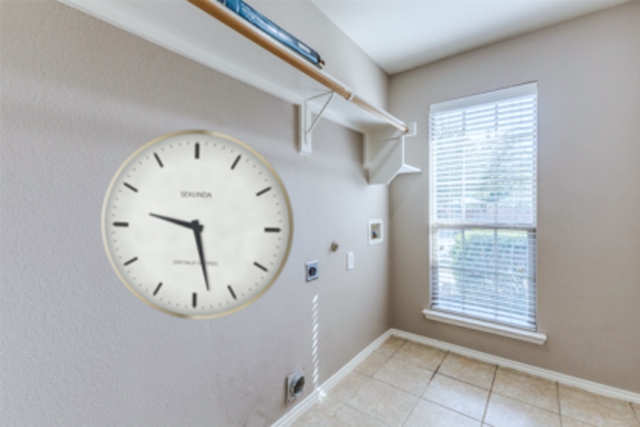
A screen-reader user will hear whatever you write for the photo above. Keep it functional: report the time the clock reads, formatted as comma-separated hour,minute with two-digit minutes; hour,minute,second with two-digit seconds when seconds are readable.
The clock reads 9,28
